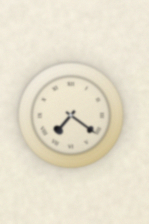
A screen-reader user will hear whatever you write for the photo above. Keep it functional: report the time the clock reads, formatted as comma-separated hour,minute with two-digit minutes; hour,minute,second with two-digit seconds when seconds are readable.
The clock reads 7,21
